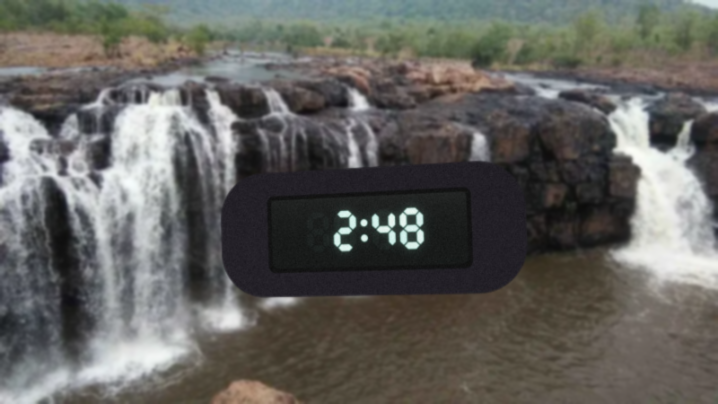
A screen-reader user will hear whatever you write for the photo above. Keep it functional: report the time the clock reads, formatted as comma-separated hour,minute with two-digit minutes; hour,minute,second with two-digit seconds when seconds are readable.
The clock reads 2,48
